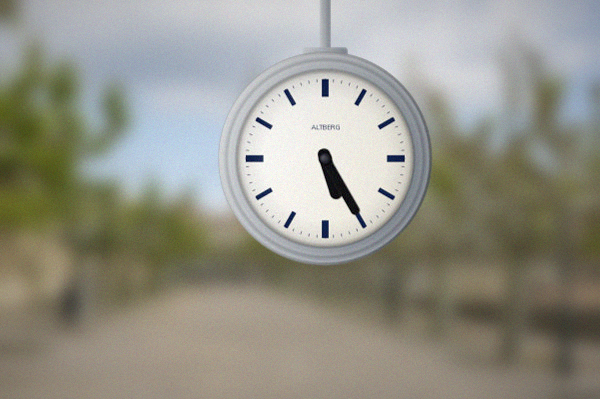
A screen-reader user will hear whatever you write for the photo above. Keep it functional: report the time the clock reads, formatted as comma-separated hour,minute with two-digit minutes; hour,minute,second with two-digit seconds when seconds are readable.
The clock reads 5,25
